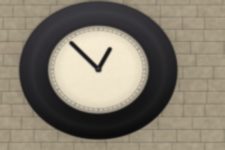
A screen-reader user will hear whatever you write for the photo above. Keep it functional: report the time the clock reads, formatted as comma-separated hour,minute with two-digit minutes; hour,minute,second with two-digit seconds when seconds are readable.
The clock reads 12,53
